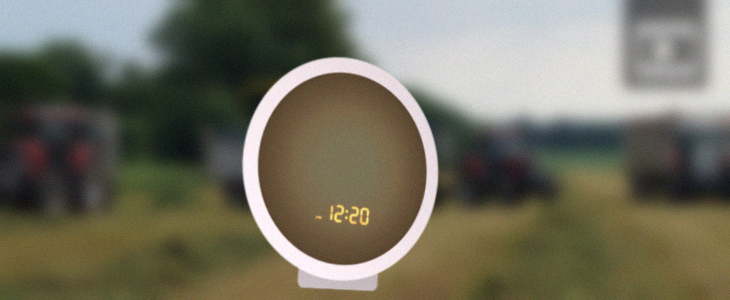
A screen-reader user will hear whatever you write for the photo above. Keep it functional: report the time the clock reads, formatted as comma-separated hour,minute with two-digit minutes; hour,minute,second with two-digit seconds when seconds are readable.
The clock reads 12,20
